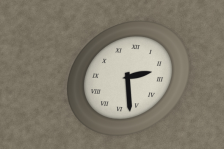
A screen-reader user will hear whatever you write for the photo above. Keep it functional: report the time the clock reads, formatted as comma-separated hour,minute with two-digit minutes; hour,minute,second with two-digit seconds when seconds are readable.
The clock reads 2,27
